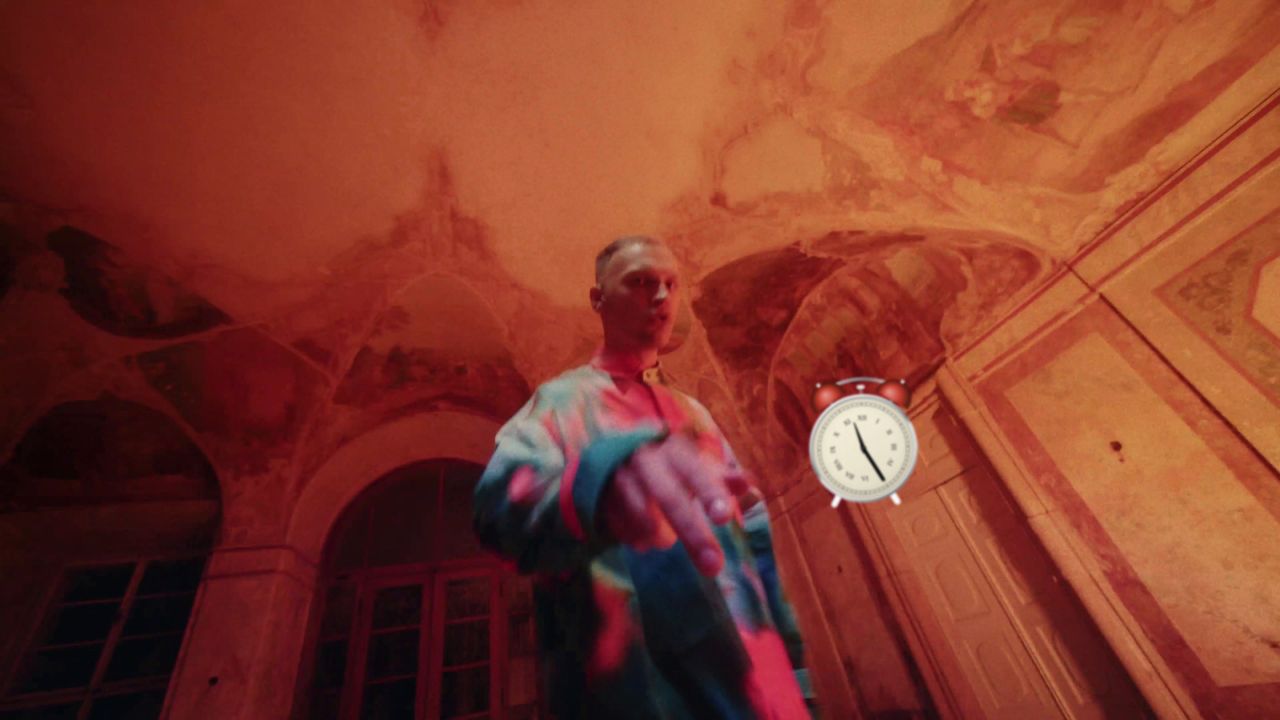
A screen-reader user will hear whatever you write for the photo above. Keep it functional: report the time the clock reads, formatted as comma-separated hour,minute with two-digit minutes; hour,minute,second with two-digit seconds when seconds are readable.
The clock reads 11,25
